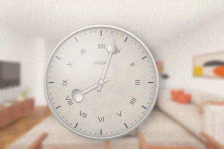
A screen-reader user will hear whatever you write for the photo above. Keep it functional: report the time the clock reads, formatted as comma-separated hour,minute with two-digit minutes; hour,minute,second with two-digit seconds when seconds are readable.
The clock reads 8,03
